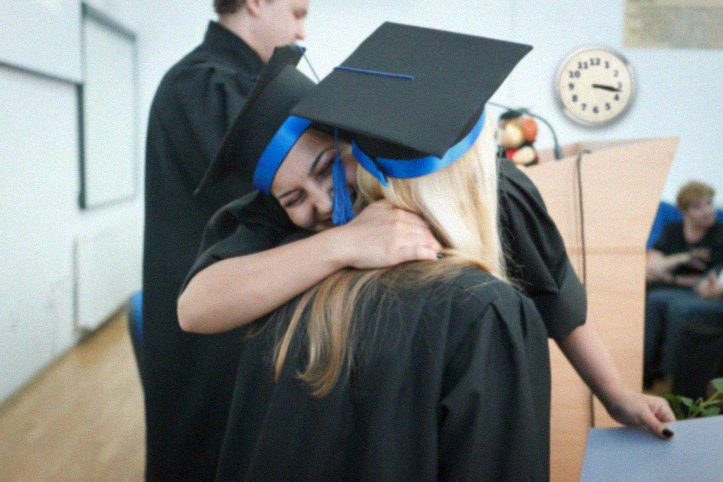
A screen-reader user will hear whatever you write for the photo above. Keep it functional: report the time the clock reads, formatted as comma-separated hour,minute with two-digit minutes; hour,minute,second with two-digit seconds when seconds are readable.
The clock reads 3,17
